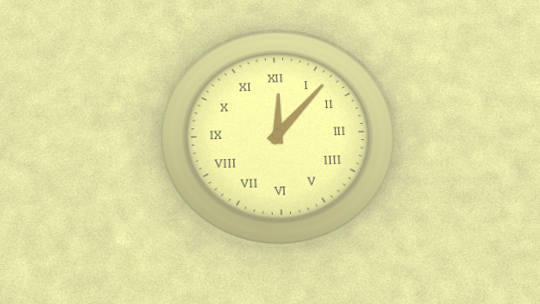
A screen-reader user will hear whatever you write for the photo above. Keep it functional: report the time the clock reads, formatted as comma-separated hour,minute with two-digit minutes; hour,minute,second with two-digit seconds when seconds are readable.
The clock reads 12,07
